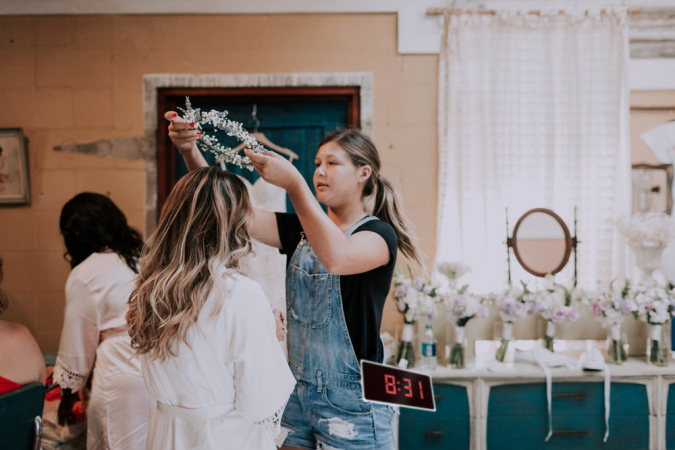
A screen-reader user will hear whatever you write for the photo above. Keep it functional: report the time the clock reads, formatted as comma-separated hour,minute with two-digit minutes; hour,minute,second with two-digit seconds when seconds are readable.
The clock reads 8,31
